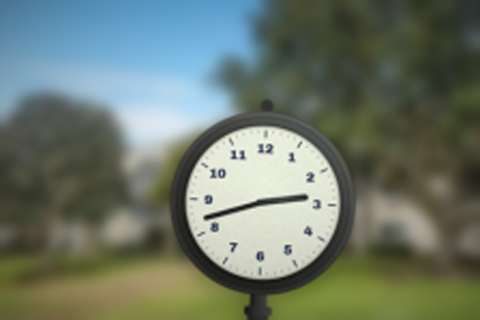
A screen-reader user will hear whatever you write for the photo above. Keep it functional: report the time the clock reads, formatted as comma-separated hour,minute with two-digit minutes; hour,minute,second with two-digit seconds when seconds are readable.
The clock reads 2,42
